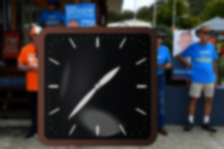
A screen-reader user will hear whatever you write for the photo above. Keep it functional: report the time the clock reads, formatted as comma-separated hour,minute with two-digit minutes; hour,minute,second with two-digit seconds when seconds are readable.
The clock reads 1,37
